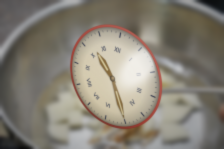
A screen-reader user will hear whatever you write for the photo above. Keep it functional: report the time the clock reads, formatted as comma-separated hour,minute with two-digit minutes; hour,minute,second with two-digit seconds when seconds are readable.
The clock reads 10,25
